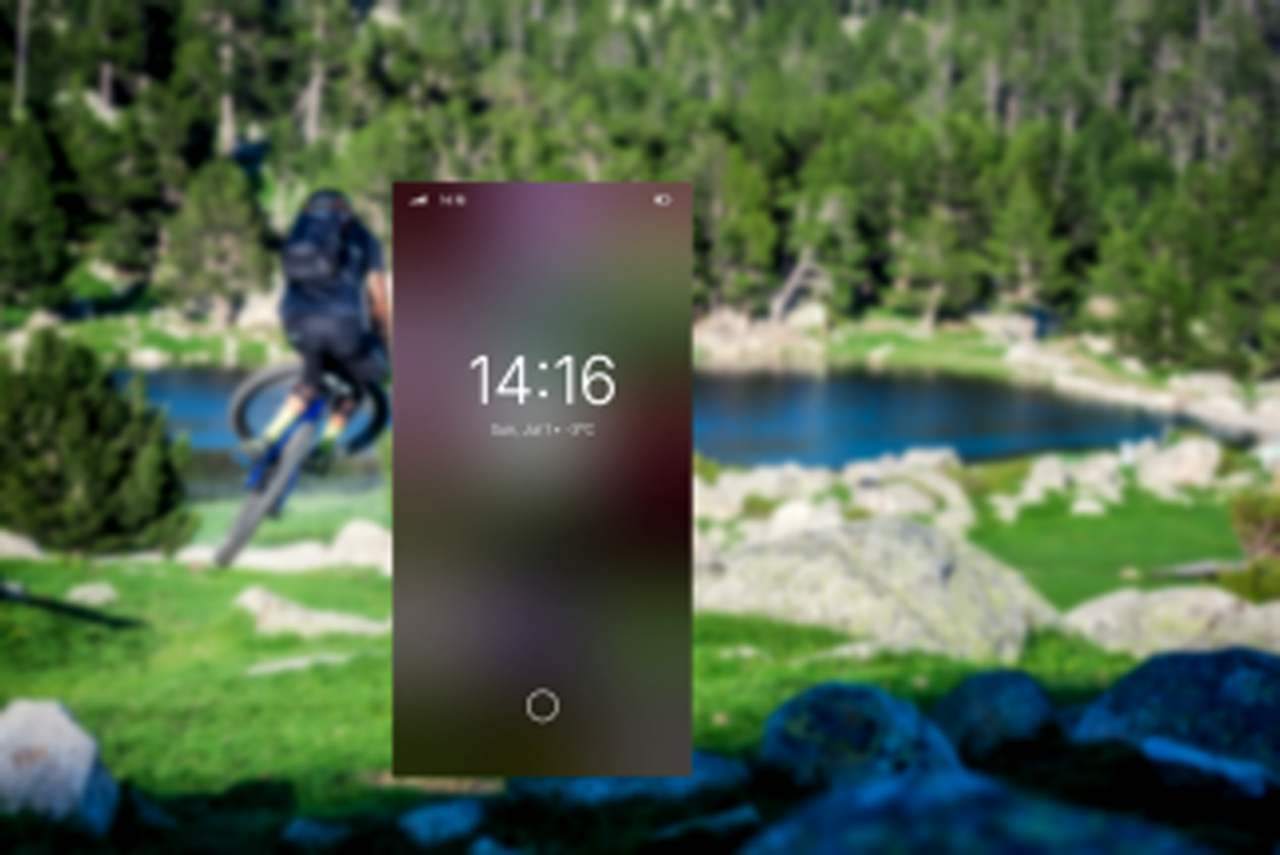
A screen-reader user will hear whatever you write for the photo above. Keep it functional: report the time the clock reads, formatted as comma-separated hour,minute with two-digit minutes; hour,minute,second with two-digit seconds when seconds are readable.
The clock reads 14,16
